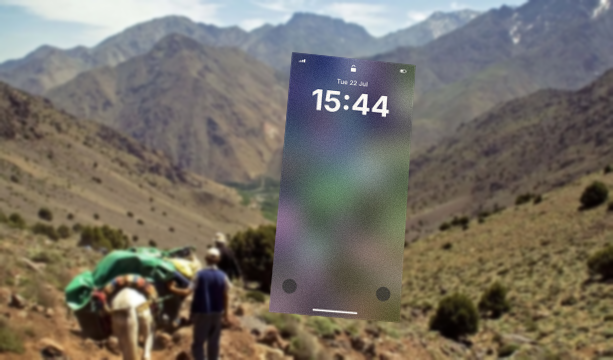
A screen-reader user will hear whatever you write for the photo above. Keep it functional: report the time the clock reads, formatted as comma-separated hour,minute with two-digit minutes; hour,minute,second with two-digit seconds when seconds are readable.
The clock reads 15,44
